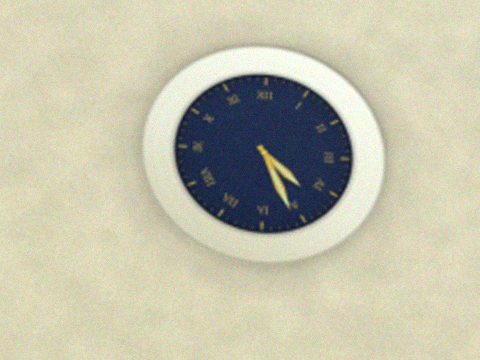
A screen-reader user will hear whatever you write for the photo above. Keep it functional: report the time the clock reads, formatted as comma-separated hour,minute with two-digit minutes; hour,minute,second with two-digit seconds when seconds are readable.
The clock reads 4,26
